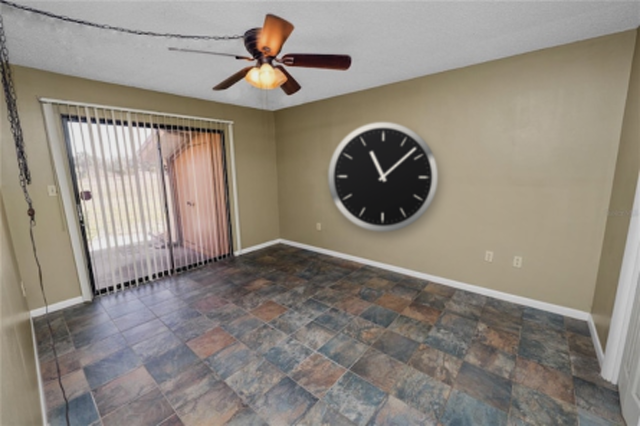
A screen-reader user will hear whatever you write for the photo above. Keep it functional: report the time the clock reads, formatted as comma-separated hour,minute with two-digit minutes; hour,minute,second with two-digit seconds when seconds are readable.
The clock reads 11,08
